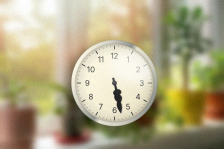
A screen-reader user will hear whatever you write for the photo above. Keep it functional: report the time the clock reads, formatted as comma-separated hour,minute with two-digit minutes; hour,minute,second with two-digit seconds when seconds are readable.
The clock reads 5,28
